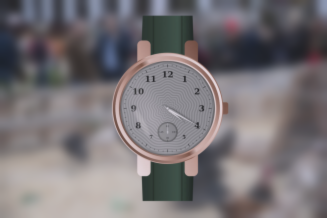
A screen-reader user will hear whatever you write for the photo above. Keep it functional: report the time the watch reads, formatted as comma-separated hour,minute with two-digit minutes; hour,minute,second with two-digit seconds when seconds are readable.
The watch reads 4,20
